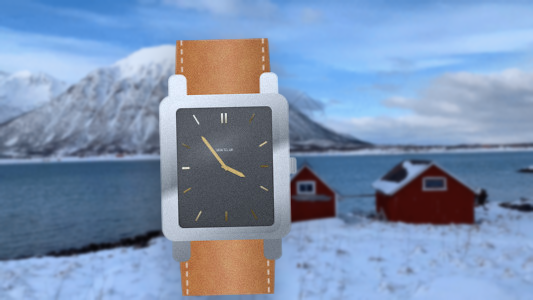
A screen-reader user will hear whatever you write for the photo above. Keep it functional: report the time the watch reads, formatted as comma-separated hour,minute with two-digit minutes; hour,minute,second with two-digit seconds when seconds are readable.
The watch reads 3,54
